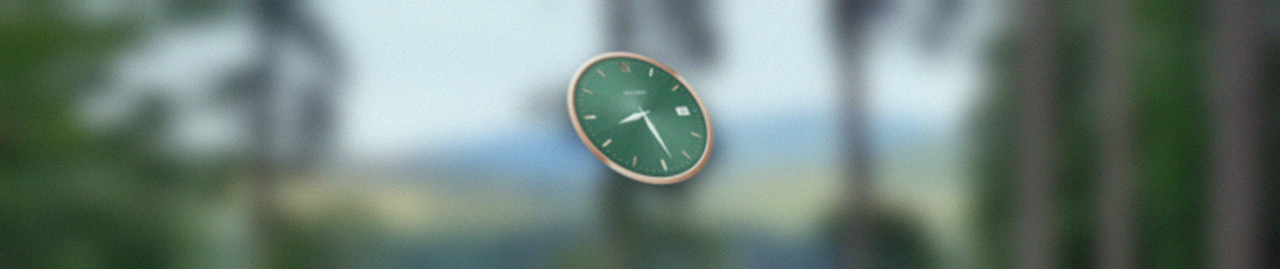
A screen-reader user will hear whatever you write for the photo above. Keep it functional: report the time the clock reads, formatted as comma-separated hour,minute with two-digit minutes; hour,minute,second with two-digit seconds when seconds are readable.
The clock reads 8,28
